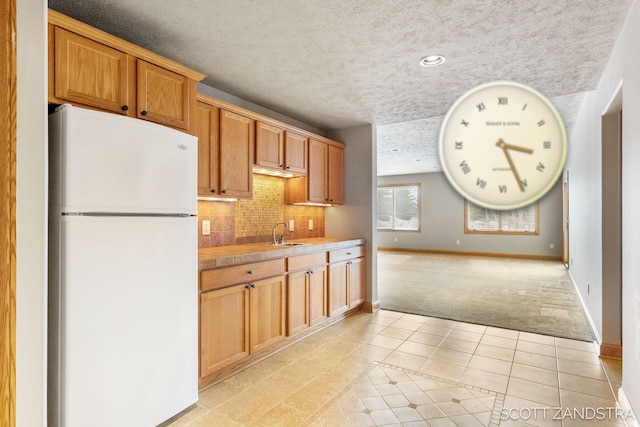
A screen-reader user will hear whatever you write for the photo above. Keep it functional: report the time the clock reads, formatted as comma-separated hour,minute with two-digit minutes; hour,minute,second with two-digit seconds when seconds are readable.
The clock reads 3,26
